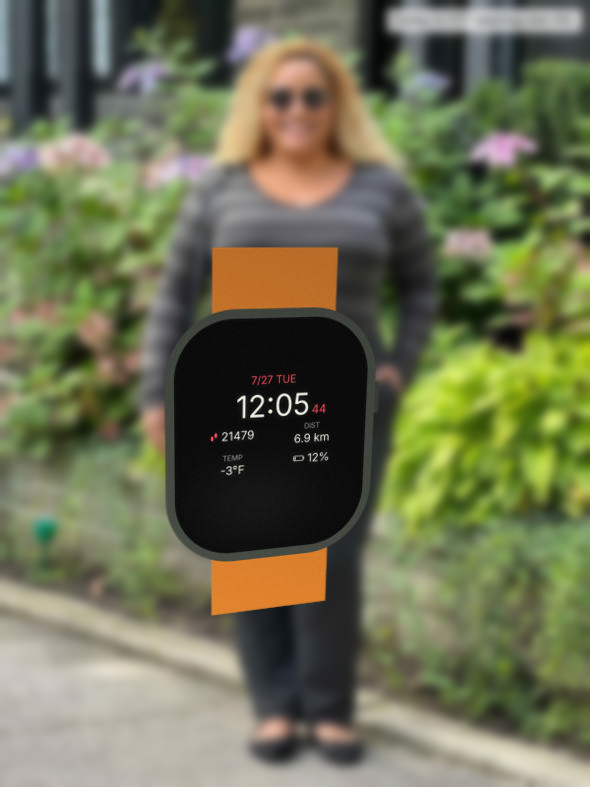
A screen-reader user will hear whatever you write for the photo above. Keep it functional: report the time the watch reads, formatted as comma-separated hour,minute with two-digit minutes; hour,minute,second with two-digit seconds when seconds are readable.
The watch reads 12,05,44
